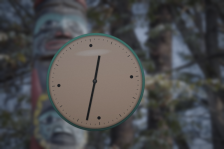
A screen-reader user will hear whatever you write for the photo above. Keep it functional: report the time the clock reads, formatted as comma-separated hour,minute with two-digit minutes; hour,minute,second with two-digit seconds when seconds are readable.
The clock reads 12,33
